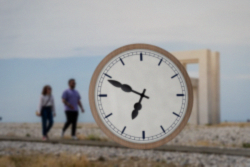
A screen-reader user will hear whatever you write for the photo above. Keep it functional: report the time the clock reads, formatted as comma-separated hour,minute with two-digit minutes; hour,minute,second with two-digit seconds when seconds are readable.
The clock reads 6,49
